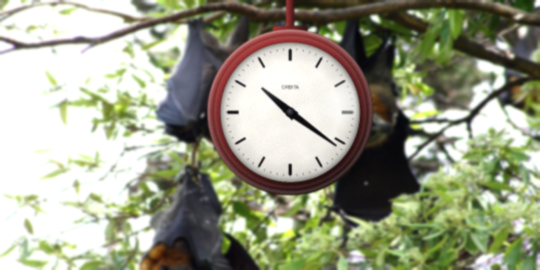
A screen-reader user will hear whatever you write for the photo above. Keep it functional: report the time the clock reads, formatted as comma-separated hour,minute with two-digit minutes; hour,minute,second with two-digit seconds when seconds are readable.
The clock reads 10,21
